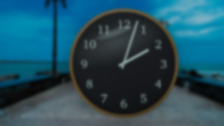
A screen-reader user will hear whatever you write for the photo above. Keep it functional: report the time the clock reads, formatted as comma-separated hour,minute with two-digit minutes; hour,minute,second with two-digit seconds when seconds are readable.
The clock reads 2,03
